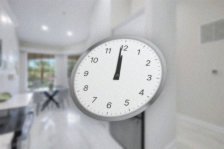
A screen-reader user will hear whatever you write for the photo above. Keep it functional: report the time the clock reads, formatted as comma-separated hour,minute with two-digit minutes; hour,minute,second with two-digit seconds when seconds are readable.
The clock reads 11,59
